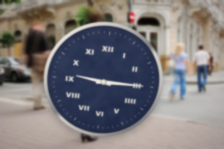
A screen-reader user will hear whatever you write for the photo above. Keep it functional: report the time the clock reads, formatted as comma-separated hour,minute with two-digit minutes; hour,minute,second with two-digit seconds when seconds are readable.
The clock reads 9,15
